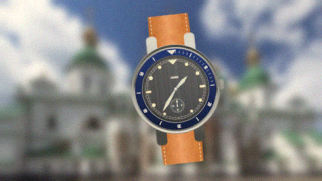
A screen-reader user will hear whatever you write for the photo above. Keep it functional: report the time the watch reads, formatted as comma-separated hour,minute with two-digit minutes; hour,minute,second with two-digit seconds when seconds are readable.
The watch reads 1,36
